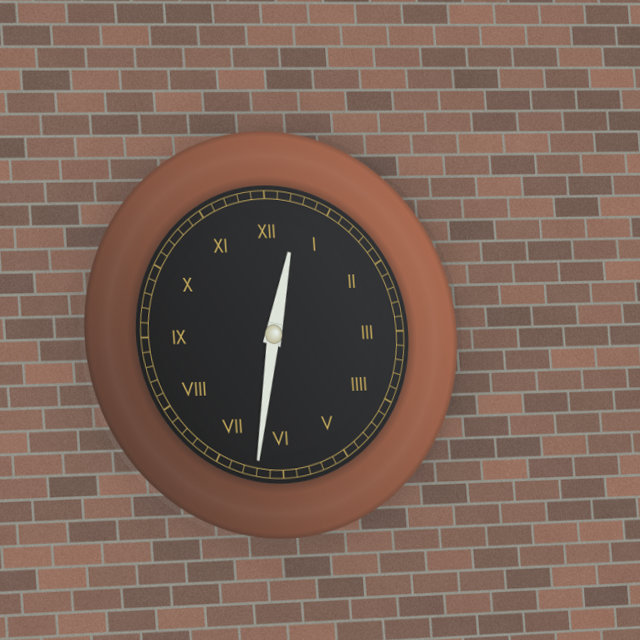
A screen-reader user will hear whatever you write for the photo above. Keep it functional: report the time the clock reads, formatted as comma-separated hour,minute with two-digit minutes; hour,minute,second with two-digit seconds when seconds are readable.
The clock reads 12,32
